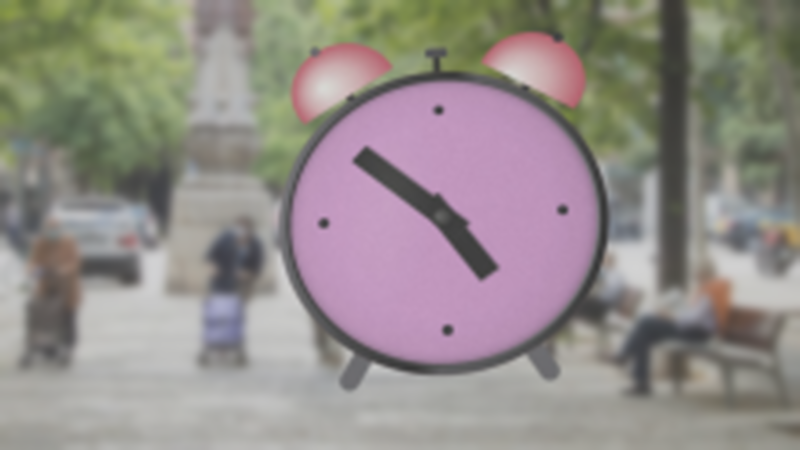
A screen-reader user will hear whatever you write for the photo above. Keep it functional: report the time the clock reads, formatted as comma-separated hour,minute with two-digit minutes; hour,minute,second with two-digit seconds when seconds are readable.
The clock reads 4,52
